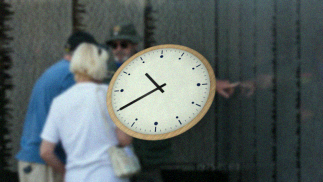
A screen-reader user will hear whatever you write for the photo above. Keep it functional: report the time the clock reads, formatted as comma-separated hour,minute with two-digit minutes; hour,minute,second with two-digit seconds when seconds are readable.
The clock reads 10,40
